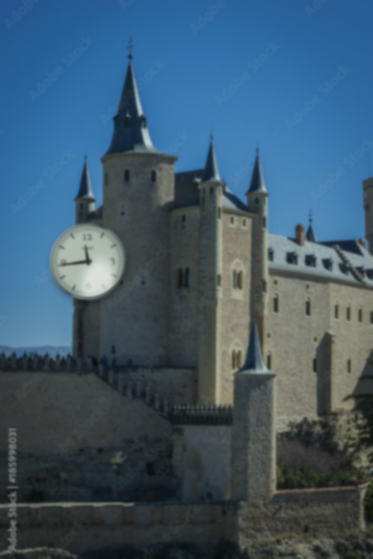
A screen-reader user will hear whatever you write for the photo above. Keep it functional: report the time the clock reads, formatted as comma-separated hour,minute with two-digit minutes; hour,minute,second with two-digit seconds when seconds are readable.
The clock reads 11,44
